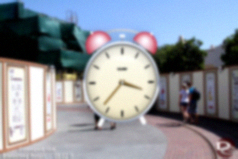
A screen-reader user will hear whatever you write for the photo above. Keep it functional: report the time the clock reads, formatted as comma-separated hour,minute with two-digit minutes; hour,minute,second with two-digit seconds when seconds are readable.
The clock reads 3,37
